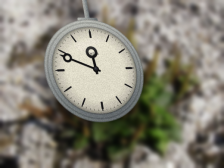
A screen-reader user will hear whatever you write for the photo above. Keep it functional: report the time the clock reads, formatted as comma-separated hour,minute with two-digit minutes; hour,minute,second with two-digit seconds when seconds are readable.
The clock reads 11,49
